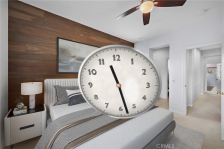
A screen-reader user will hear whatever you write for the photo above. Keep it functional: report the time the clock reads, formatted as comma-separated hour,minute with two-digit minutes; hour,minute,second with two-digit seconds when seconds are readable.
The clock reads 11,28
